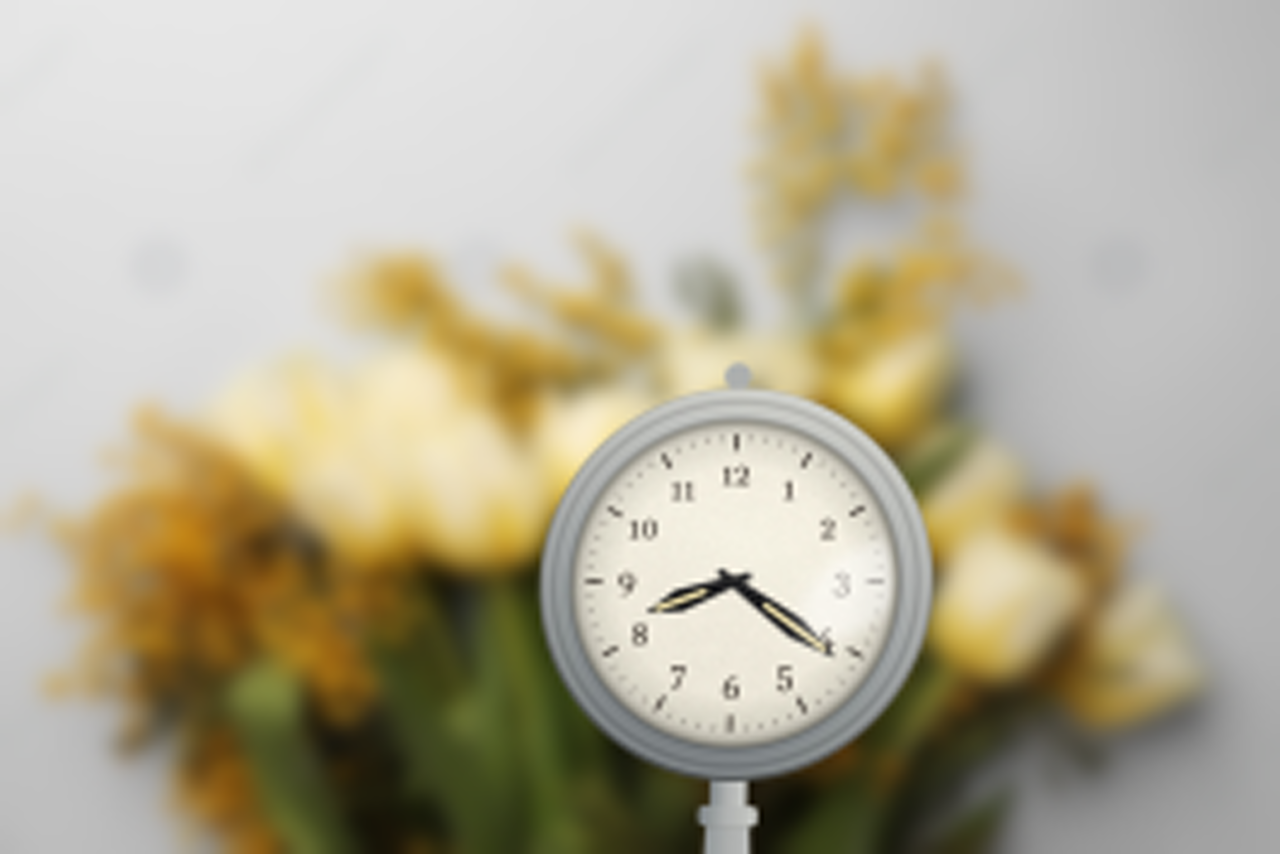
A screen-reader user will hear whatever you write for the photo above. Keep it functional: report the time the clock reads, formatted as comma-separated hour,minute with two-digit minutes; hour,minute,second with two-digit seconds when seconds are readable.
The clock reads 8,21
